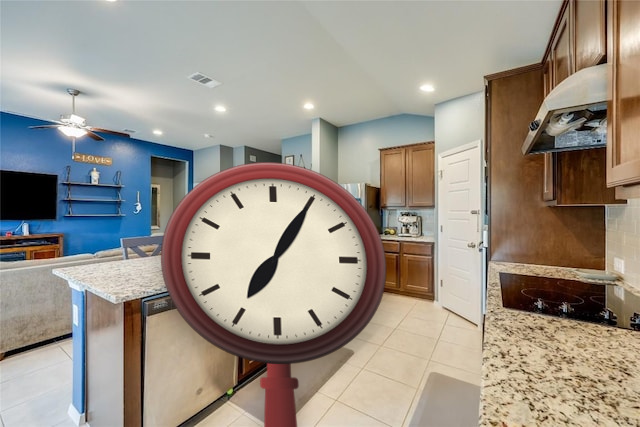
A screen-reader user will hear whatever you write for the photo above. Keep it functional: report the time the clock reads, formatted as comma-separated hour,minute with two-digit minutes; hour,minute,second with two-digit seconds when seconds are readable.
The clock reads 7,05
